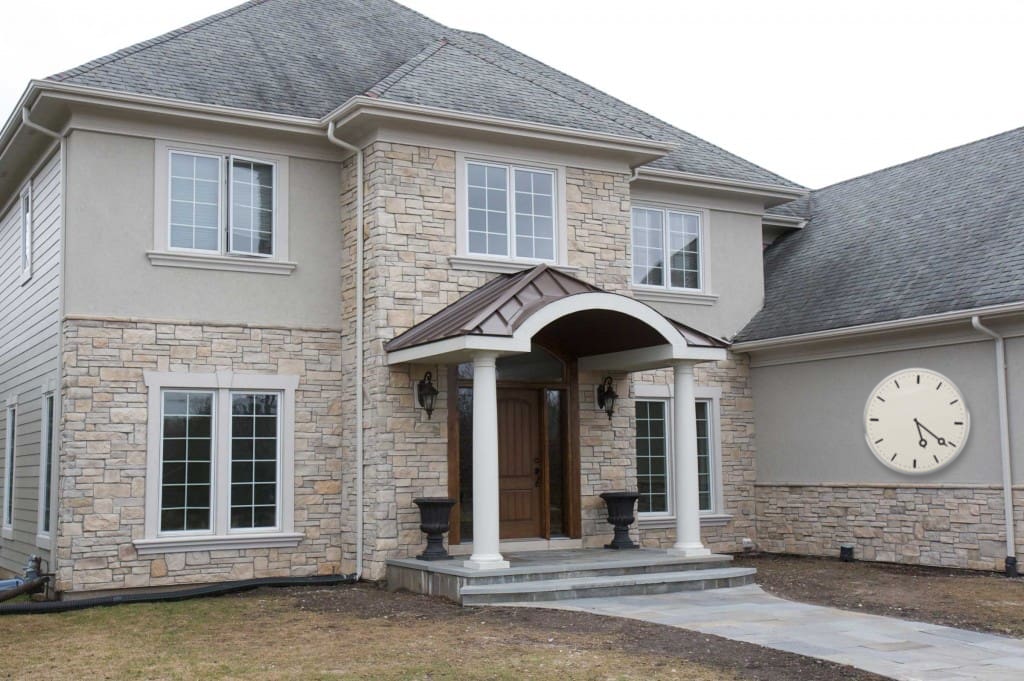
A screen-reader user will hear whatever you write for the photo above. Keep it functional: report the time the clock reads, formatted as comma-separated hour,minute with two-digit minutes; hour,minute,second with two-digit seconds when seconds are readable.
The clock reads 5,21
